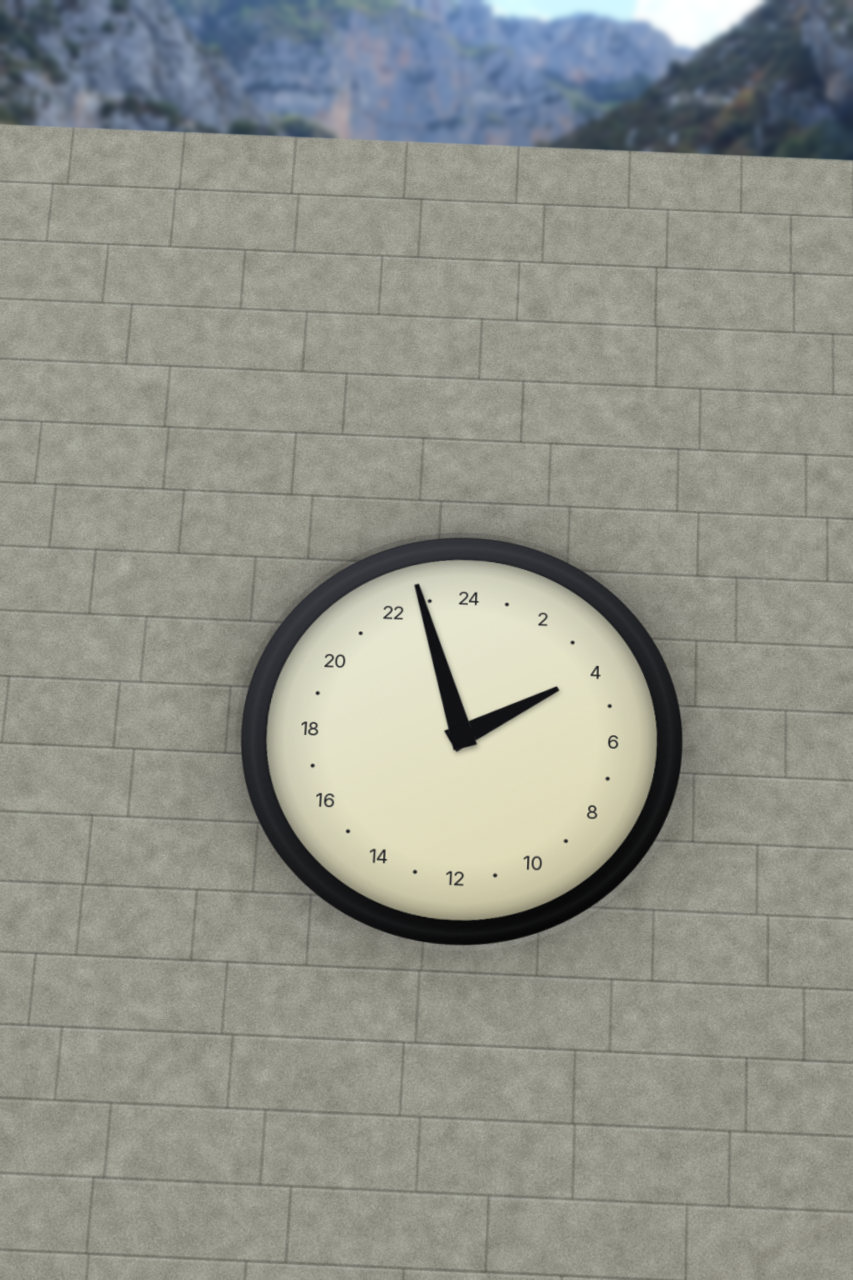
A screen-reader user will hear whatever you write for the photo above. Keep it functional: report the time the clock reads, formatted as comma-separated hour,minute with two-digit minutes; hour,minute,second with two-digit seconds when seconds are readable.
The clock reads 3,57
